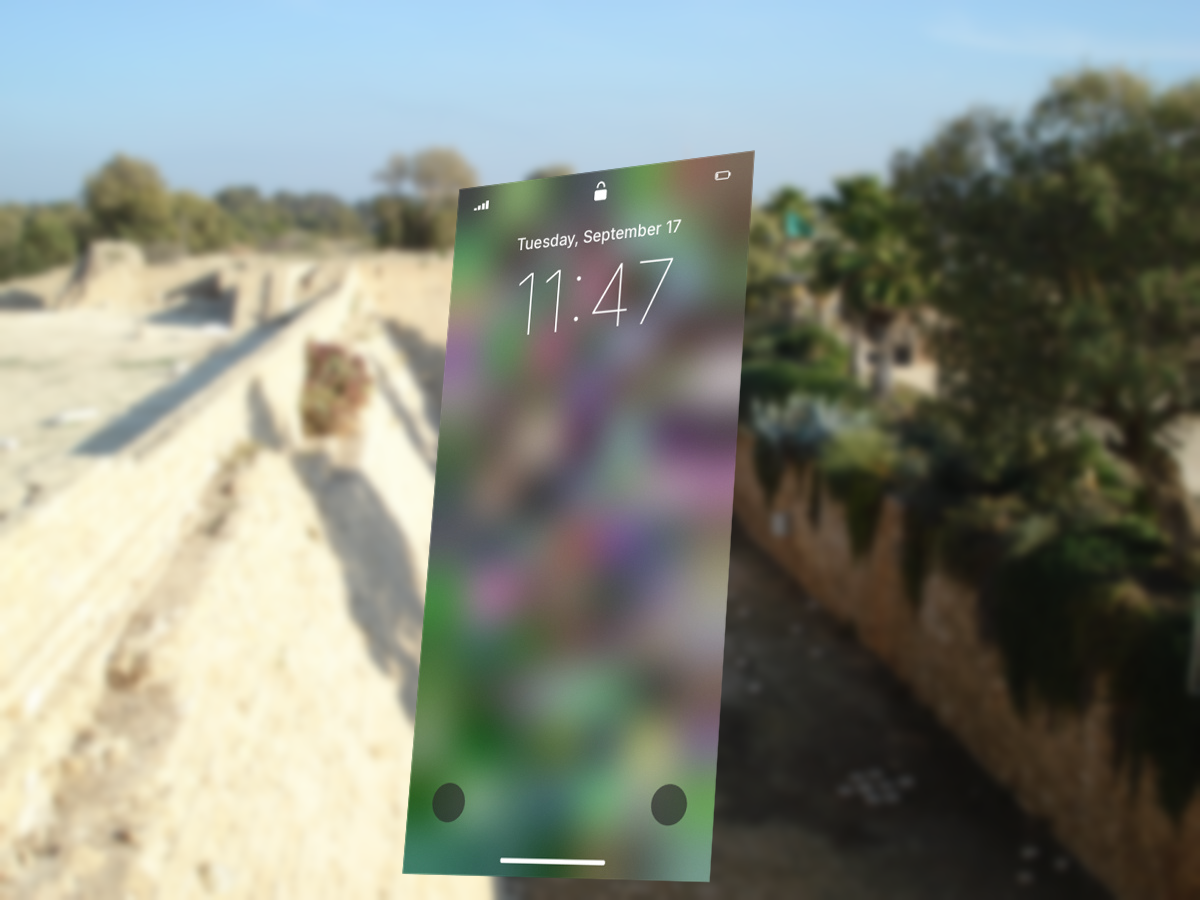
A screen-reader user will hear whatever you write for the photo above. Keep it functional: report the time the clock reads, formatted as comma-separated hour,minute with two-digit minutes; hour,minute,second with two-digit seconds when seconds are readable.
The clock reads 11,47
